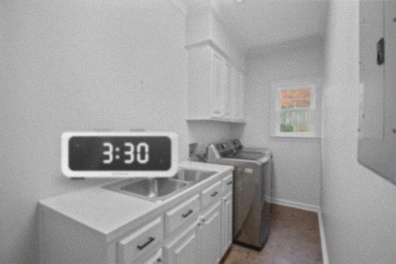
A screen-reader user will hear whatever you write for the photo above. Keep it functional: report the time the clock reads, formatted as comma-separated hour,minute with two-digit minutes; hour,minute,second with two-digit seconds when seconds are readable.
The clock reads 3,30
